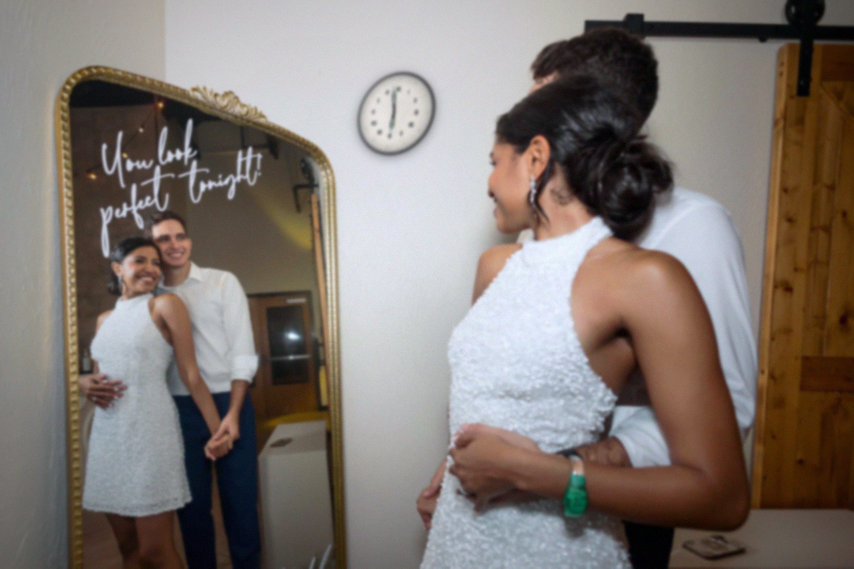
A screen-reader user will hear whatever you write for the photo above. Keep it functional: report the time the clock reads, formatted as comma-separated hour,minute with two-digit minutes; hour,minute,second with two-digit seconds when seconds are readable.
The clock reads 5,58
